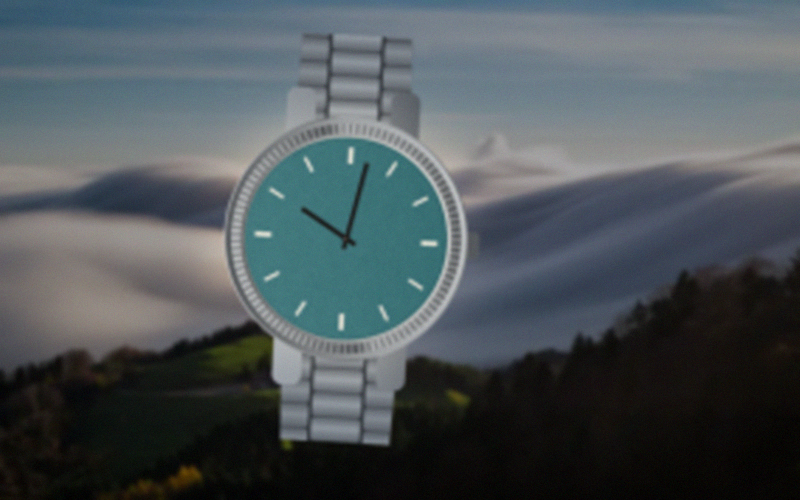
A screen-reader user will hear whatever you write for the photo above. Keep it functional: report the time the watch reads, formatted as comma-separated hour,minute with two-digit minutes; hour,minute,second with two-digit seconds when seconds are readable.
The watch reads 10,02
